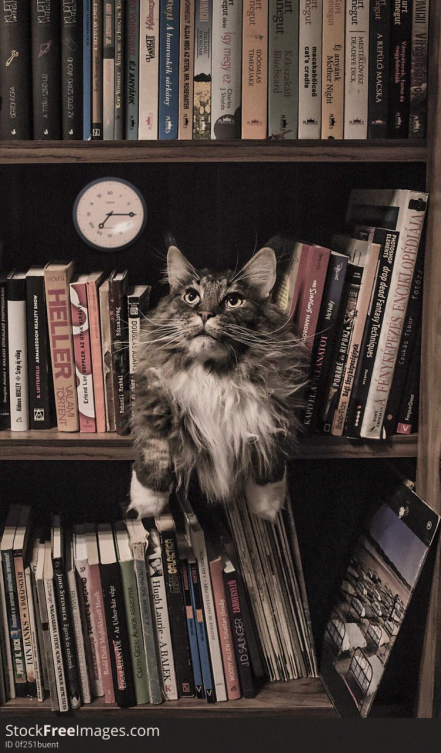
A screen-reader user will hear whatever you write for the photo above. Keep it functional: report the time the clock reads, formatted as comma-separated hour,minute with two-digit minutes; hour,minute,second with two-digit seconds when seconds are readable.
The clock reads 7,15
